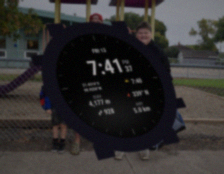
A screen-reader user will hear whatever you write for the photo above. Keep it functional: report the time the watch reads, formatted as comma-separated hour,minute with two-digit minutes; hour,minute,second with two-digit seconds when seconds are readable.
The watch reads 7,41
